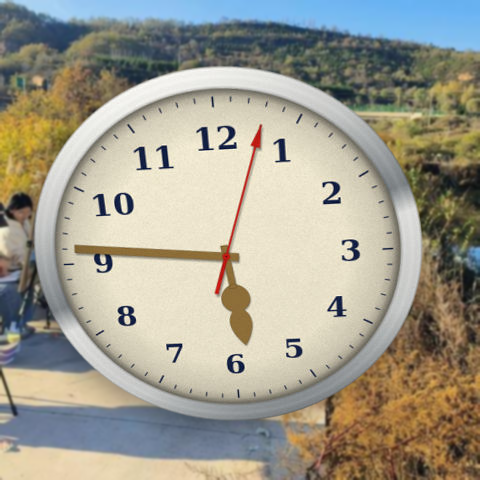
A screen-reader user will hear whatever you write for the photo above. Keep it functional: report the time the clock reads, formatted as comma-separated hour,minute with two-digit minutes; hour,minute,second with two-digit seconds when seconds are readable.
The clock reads 5,46,03
